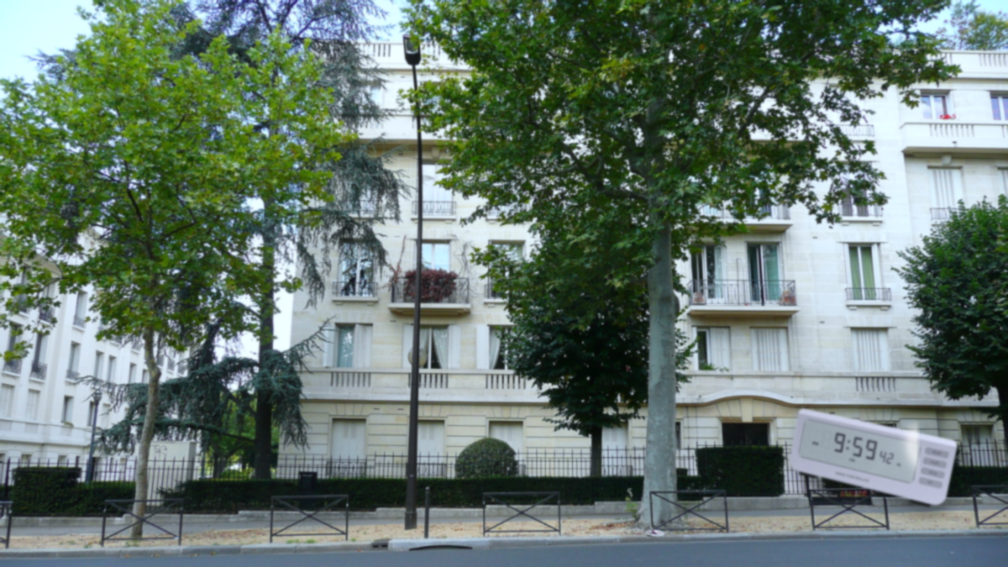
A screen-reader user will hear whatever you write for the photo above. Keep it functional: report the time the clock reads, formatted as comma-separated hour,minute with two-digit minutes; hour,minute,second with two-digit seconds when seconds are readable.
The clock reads 9,59
